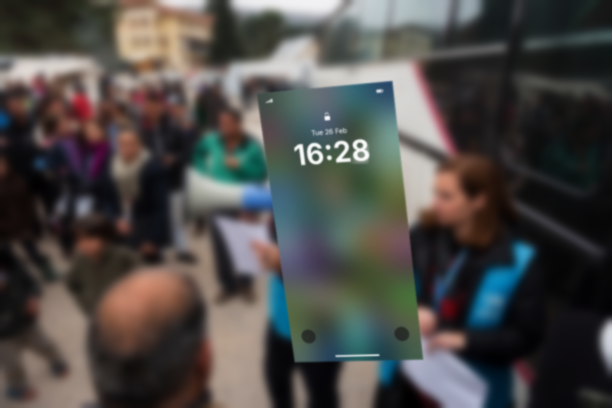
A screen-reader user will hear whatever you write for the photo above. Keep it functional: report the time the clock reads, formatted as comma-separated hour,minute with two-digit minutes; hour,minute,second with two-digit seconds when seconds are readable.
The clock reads 16,28
